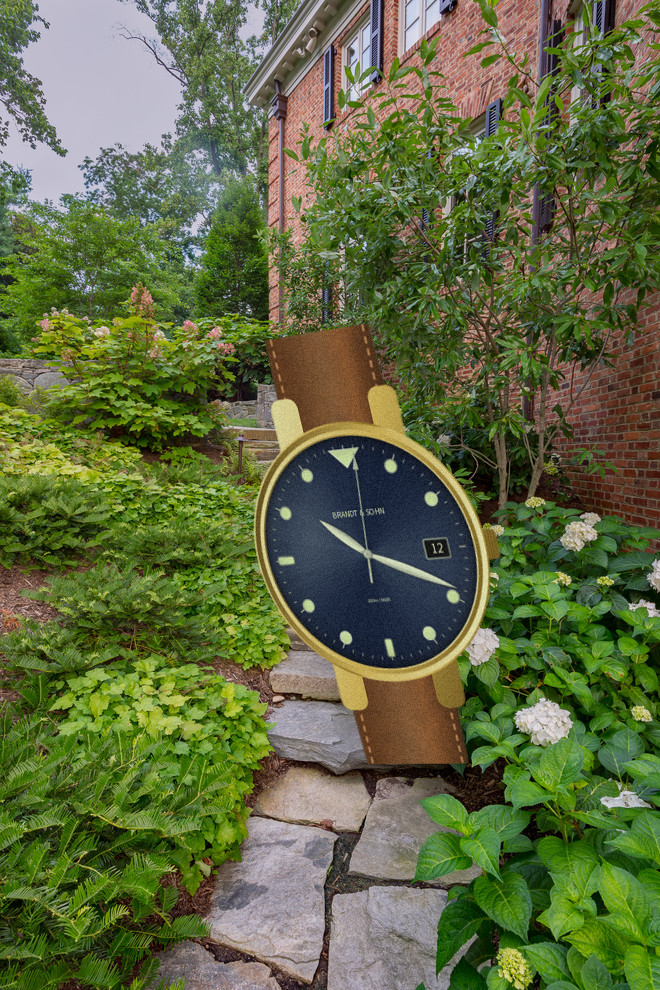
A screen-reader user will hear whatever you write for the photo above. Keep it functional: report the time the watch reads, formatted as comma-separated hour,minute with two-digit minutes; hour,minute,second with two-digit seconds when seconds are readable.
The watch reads 10,19,01
